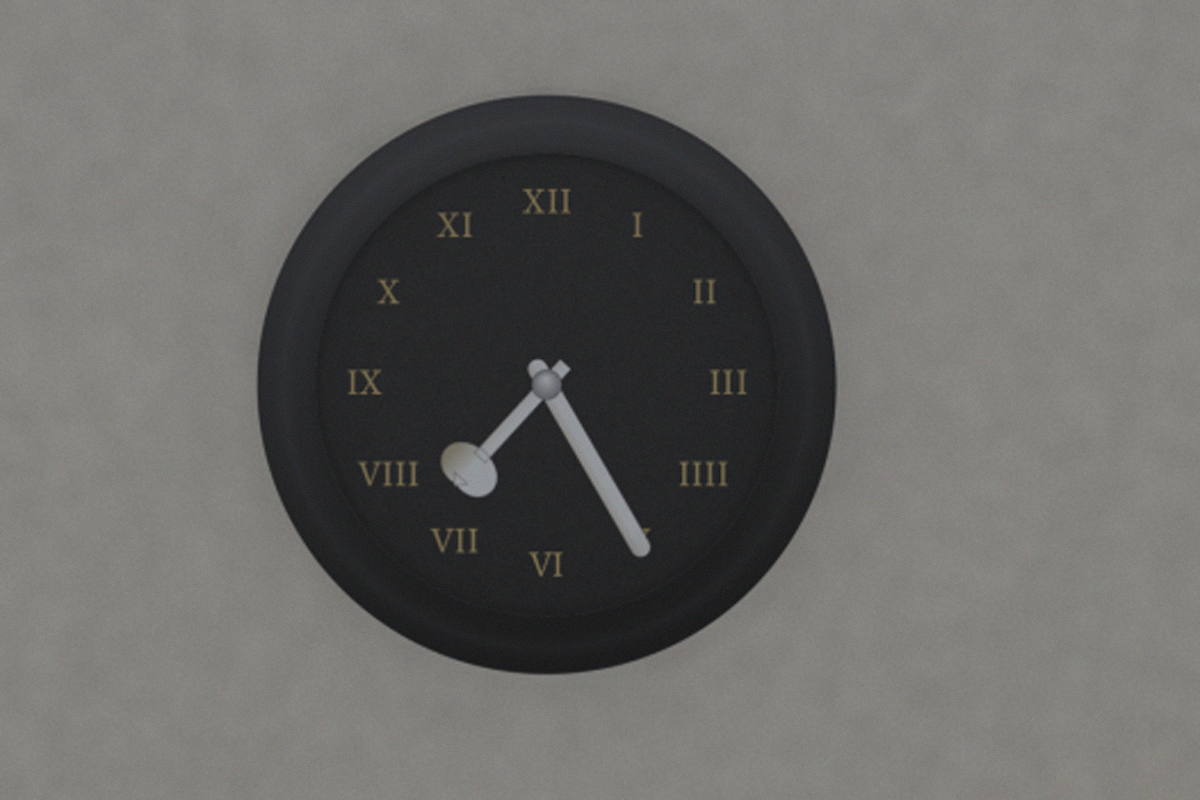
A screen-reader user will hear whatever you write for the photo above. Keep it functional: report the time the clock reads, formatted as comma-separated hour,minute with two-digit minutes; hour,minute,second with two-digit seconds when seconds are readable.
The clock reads 7,25
